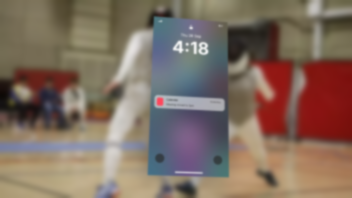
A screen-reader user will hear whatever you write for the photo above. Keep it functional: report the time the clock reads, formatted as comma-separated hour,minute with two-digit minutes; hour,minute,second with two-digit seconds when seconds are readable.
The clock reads 4,18
